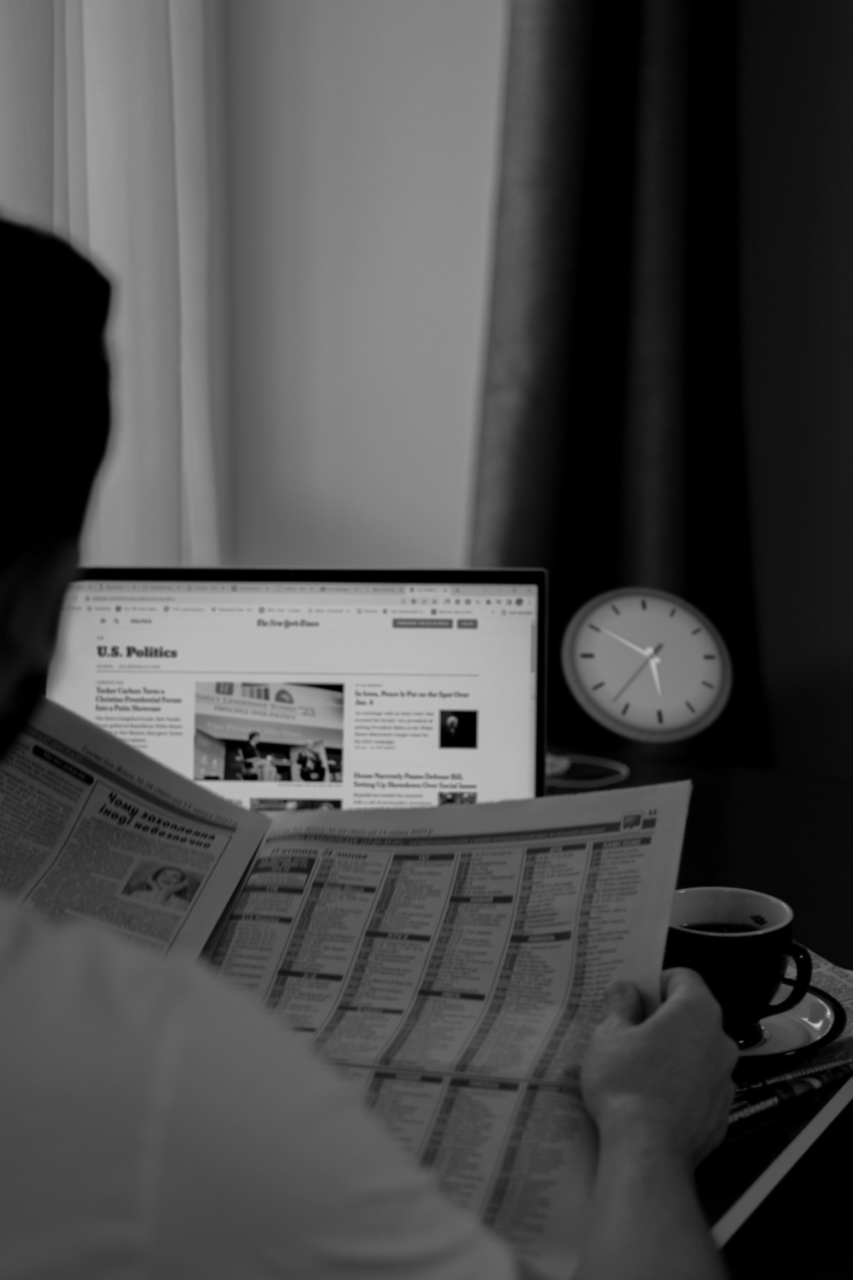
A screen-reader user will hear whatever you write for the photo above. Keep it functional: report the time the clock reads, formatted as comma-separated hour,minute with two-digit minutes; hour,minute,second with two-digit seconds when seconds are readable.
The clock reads 5,50,37
